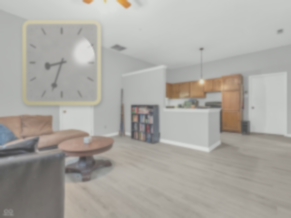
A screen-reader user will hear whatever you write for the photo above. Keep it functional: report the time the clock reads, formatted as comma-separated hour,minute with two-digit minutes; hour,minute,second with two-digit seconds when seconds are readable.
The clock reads 8,33
